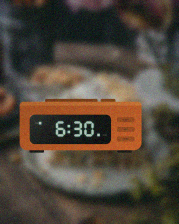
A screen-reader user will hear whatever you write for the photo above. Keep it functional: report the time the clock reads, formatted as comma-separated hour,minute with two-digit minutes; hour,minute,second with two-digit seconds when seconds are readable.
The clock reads 6,30
